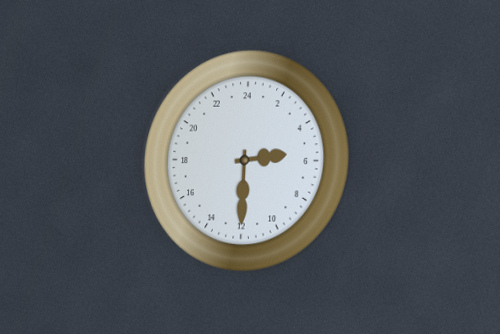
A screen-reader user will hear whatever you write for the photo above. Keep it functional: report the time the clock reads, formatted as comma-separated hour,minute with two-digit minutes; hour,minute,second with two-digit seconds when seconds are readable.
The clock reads 5,30
